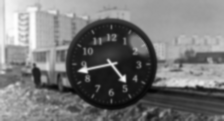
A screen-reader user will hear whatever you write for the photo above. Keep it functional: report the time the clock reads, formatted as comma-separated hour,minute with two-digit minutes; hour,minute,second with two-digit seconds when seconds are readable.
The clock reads 4,43
